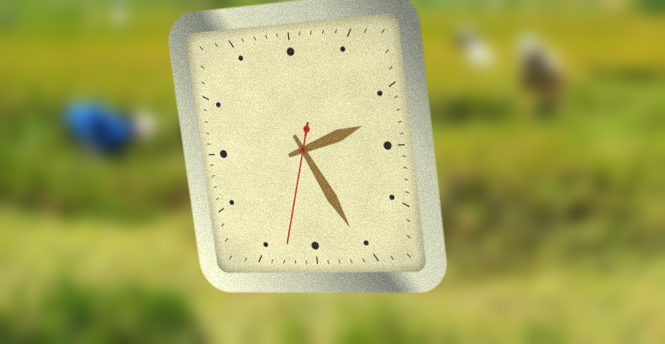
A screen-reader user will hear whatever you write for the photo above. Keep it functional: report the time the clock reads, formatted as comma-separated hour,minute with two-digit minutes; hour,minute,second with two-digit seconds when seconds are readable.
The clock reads 2,25,33
